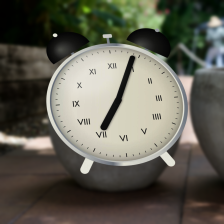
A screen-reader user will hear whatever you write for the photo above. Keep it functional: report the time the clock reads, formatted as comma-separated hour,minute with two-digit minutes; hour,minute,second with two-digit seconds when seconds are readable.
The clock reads 7,04
